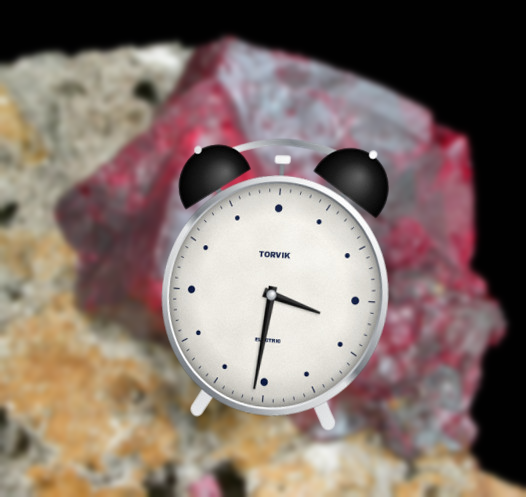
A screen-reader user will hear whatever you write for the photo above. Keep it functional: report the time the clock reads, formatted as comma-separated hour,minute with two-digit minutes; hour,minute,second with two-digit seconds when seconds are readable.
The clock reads 3,31
